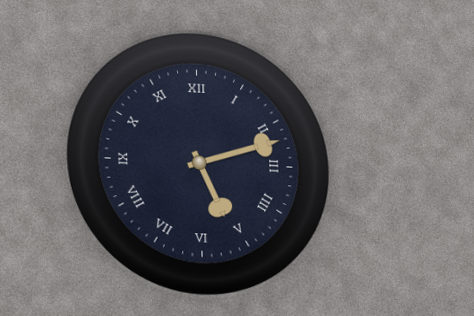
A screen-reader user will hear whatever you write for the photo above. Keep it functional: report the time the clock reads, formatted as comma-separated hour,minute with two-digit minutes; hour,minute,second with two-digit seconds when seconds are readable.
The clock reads 5,12
